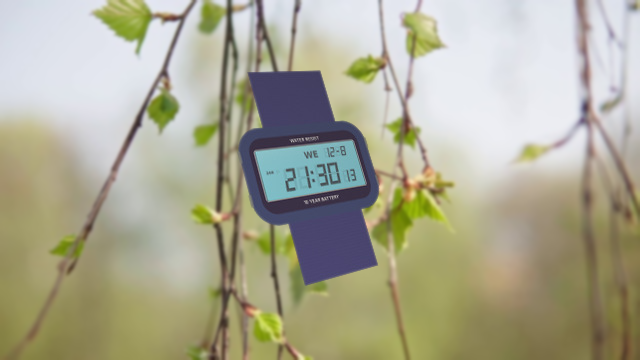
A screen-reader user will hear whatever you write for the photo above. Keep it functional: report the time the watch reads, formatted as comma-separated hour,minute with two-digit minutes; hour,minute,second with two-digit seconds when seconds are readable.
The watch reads 21,30,13
